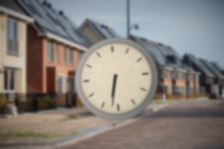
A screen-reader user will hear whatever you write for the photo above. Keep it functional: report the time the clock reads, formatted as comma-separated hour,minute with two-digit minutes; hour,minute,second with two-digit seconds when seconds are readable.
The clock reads 6,32
